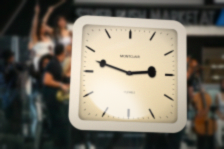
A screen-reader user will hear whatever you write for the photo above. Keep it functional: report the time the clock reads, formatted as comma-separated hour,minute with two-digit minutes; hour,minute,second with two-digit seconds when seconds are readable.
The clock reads 2,48
